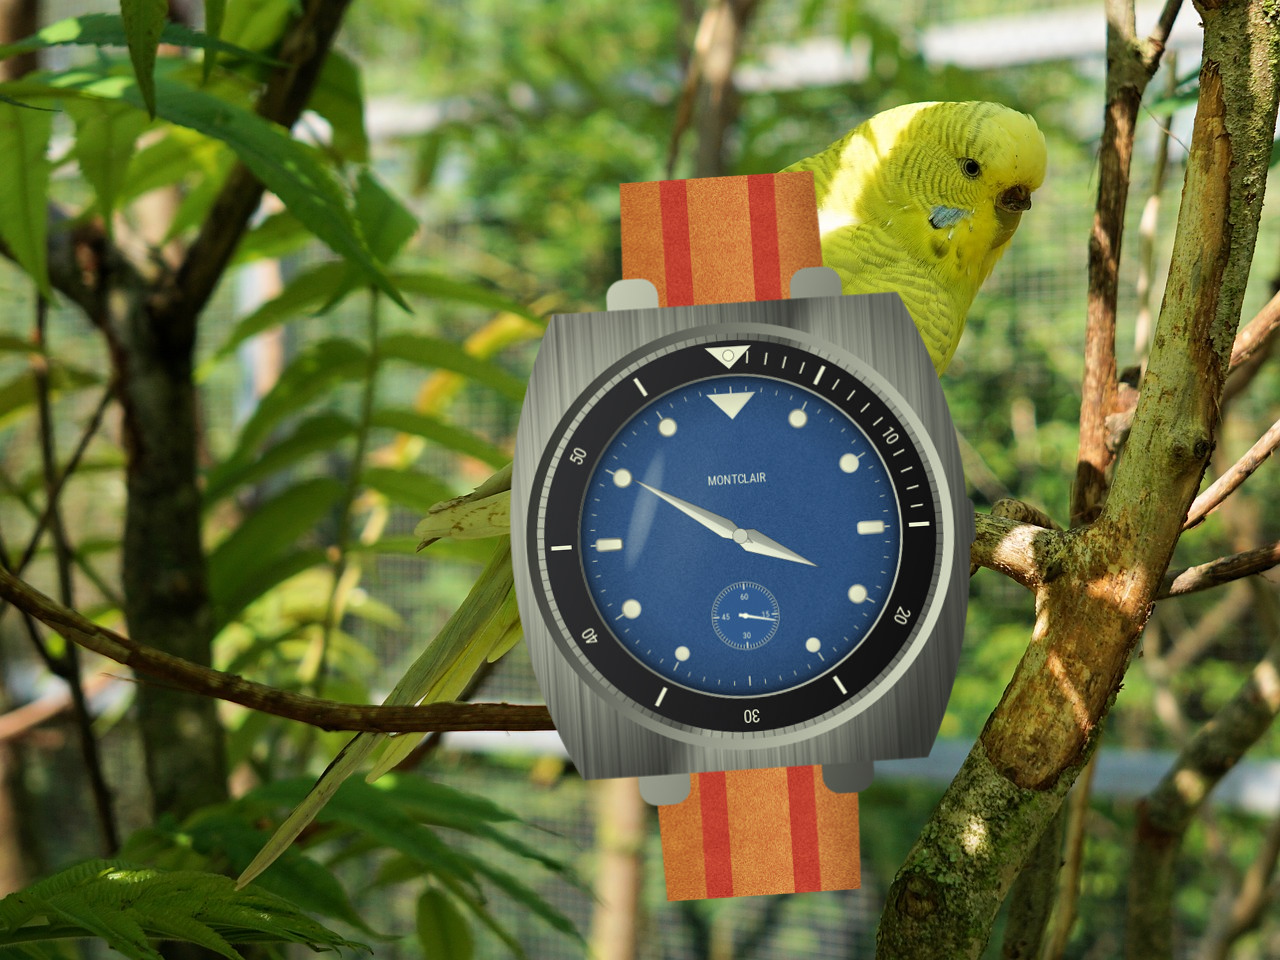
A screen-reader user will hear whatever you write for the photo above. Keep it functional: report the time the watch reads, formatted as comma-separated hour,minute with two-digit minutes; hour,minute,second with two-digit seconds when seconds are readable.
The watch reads 3,50,17
